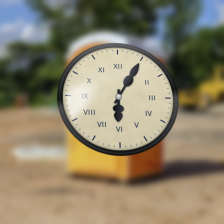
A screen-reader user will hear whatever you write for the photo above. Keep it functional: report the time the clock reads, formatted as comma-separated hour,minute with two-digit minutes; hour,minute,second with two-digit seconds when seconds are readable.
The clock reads 6,05
